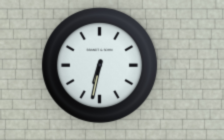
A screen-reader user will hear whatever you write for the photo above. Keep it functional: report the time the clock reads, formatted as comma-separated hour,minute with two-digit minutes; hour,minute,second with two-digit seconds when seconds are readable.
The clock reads 6,32
